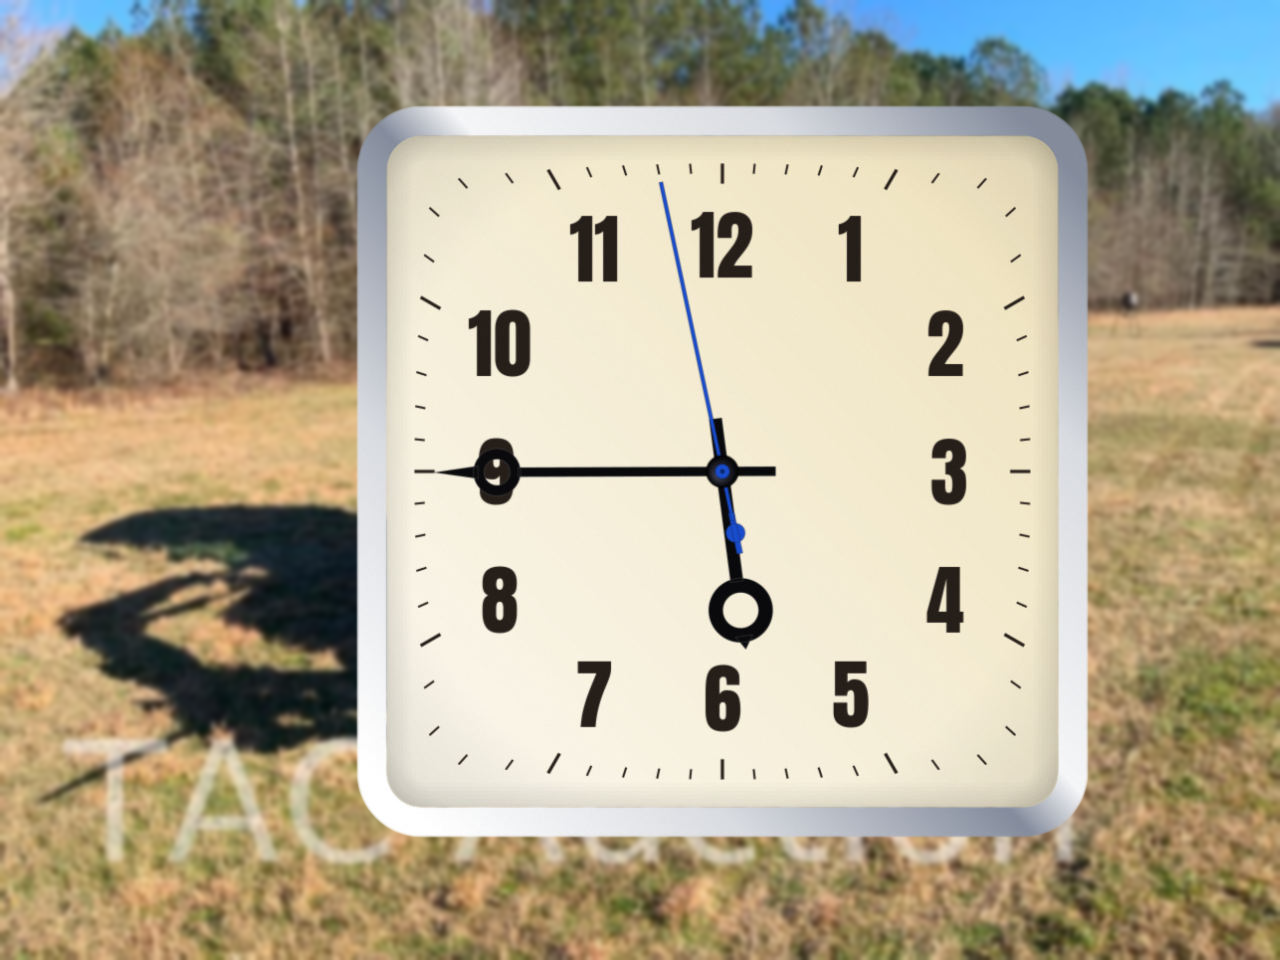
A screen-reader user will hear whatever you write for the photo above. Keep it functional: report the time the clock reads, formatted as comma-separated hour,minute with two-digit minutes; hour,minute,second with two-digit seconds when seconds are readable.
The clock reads 5,44,58
